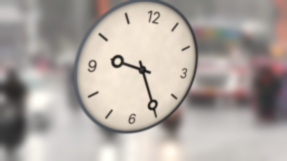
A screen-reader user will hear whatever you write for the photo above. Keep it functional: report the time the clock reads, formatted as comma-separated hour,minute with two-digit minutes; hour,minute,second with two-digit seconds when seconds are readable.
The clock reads 9,25
